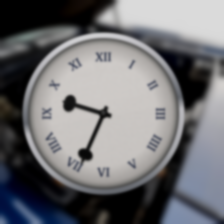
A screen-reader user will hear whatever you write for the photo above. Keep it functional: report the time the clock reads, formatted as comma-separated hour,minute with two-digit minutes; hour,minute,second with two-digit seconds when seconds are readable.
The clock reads 9,34
